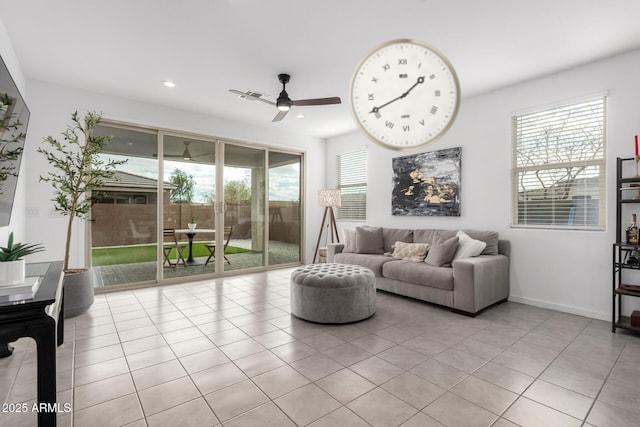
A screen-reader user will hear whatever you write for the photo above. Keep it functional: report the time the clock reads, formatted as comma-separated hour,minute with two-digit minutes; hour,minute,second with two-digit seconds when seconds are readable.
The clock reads 1,41
